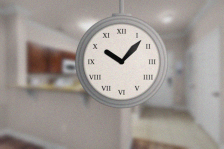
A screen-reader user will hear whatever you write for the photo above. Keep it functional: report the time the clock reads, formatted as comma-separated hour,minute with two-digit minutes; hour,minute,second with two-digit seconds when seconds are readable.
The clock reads 10,07
